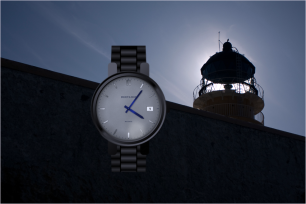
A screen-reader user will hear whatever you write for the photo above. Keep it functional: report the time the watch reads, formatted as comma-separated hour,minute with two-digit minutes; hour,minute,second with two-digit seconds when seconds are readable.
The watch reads 4,06
